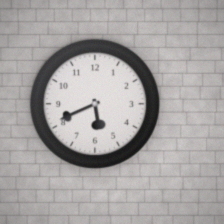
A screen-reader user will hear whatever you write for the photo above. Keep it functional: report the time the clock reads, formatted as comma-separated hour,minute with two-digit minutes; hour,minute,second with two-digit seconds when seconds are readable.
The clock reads 5,41
